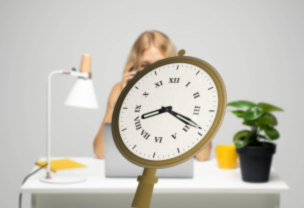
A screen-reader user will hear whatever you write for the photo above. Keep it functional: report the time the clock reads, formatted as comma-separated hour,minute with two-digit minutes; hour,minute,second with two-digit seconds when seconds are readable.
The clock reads 8,19
